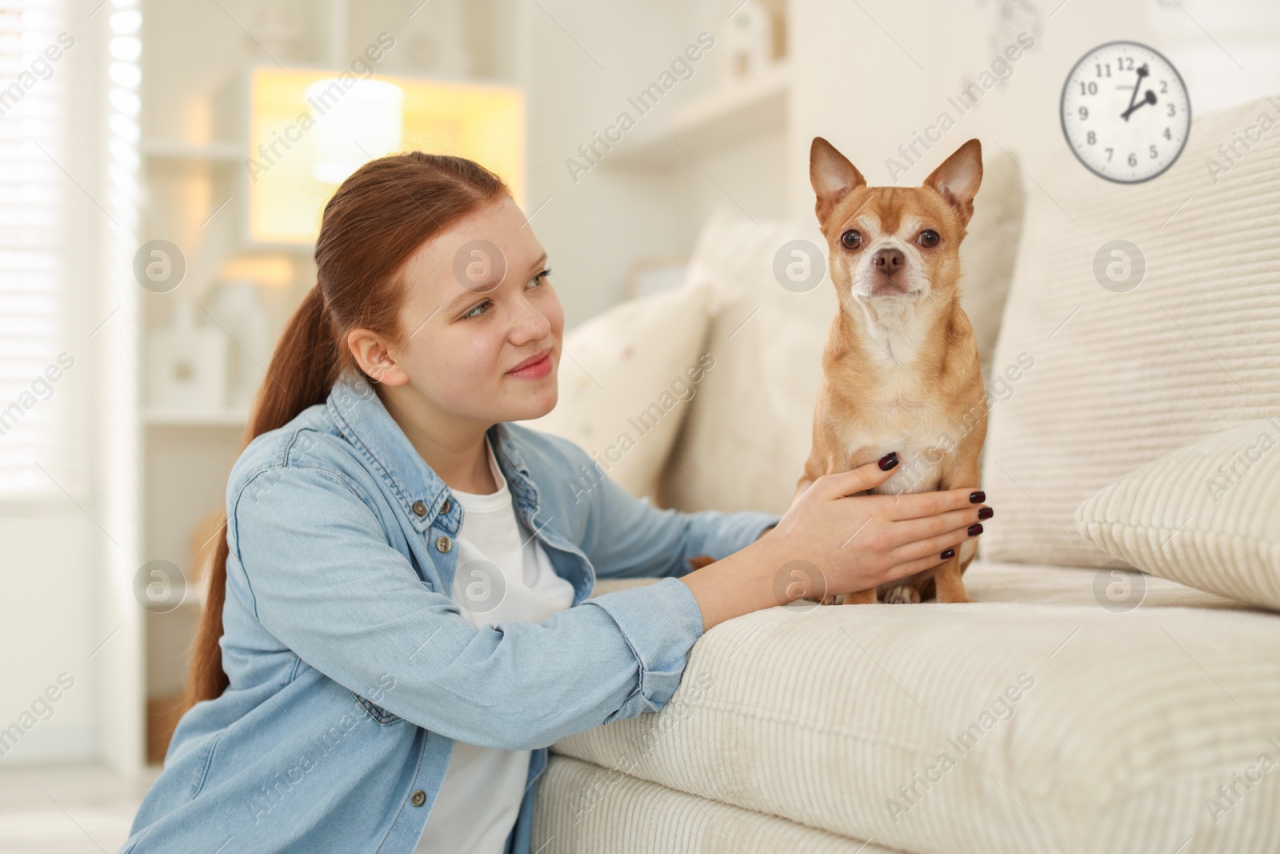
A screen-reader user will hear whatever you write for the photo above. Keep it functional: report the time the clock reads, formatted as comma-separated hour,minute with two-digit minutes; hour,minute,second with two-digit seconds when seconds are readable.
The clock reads 2,04
